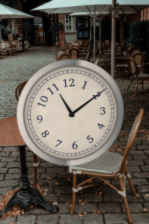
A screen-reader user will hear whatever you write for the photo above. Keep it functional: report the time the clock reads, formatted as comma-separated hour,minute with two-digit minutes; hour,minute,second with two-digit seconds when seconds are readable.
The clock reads 11,10
